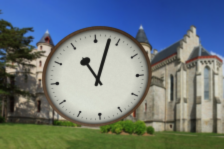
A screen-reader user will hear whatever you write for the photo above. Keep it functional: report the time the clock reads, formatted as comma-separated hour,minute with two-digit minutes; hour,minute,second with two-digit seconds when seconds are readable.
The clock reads 11,03
